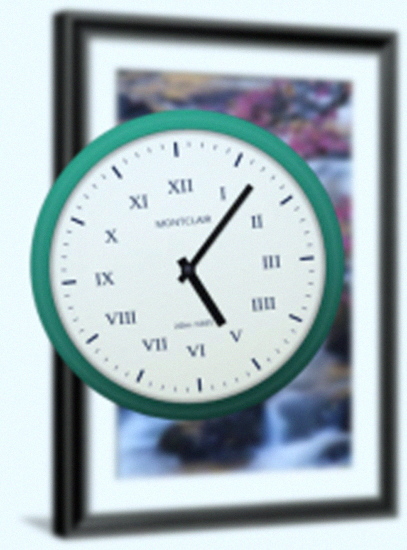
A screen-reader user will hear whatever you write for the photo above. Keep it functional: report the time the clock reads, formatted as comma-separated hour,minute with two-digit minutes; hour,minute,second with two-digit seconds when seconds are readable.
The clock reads 5,07
